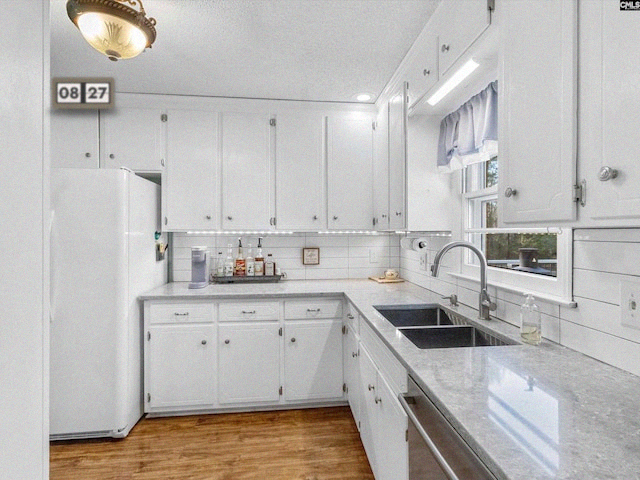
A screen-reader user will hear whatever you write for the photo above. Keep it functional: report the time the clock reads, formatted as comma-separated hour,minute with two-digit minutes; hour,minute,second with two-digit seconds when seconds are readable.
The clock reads 8,27
